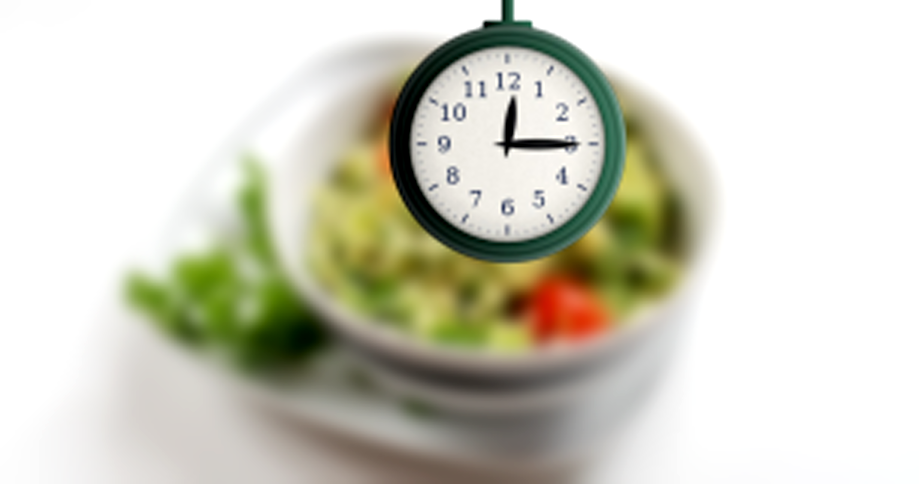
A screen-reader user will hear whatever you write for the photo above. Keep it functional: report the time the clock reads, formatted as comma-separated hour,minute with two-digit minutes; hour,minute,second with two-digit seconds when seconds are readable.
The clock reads 12,15
